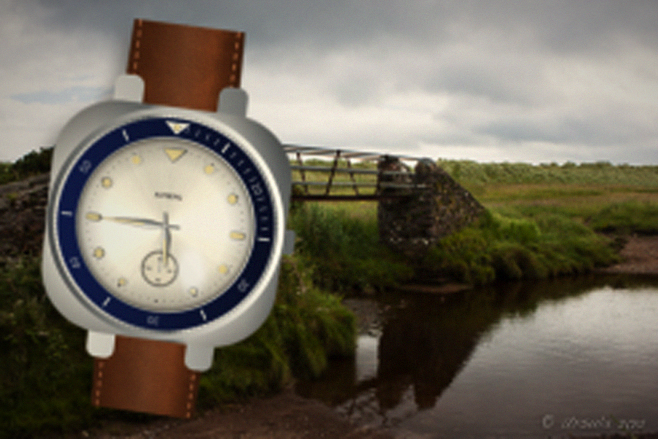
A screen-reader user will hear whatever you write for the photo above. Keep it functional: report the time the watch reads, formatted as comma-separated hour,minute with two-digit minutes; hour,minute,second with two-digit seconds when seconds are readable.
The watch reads 5,45
